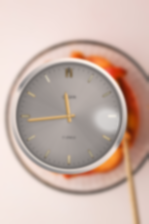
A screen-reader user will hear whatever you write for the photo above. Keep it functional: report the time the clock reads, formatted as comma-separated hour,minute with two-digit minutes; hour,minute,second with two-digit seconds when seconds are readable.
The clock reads 11,44
